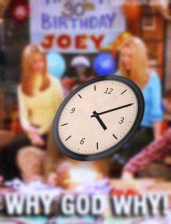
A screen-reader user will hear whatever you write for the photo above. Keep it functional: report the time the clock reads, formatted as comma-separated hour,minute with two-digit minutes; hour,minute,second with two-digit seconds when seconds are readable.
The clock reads 4,10
